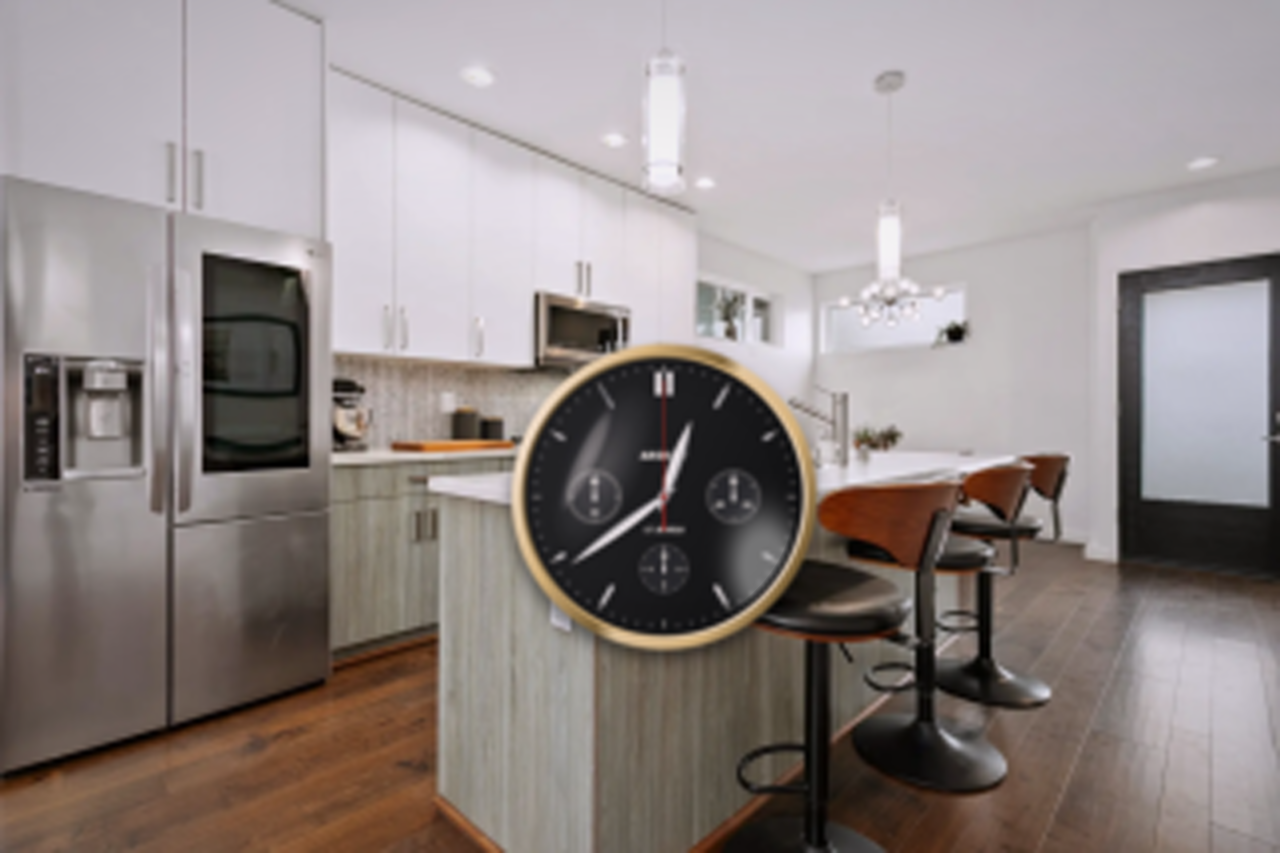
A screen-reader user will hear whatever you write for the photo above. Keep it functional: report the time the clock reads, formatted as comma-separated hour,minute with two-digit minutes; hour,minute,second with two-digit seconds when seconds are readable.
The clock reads 12,39
